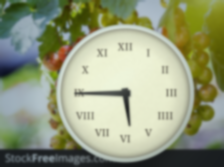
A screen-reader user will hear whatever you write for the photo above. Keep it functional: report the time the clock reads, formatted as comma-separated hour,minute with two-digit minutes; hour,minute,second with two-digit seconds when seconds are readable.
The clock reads 5,45
